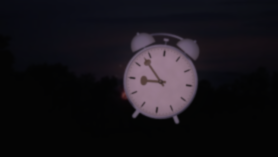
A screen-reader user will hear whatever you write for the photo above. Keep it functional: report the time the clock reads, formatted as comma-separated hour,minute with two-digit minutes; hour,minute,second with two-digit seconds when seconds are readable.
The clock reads 8,53
